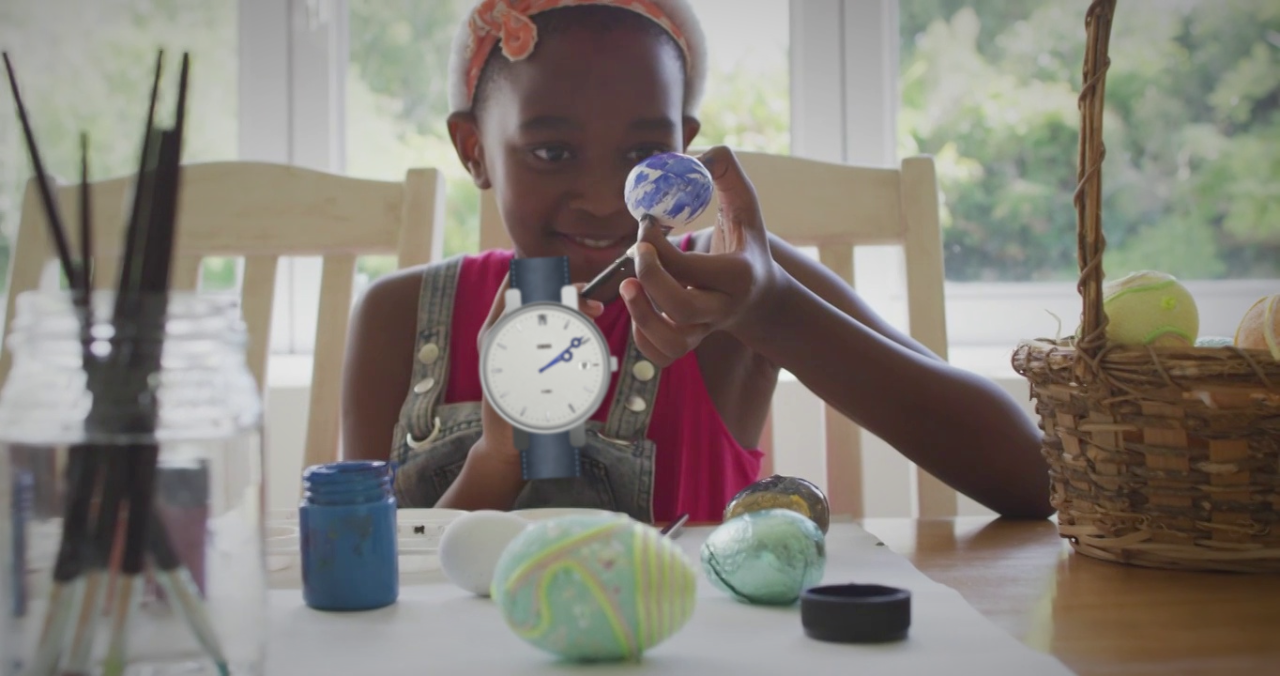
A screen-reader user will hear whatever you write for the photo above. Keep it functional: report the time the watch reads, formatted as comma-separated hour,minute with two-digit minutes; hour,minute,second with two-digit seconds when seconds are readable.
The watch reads 2,09
